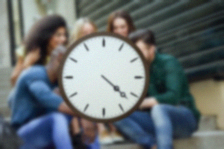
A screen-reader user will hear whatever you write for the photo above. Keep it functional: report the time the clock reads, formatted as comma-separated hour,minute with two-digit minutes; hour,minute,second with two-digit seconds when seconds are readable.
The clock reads 4,22
